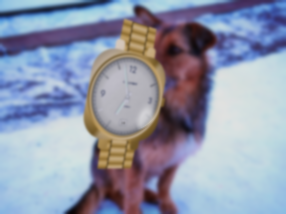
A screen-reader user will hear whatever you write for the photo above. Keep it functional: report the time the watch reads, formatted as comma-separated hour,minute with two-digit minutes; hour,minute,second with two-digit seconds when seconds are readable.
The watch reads 6,57
